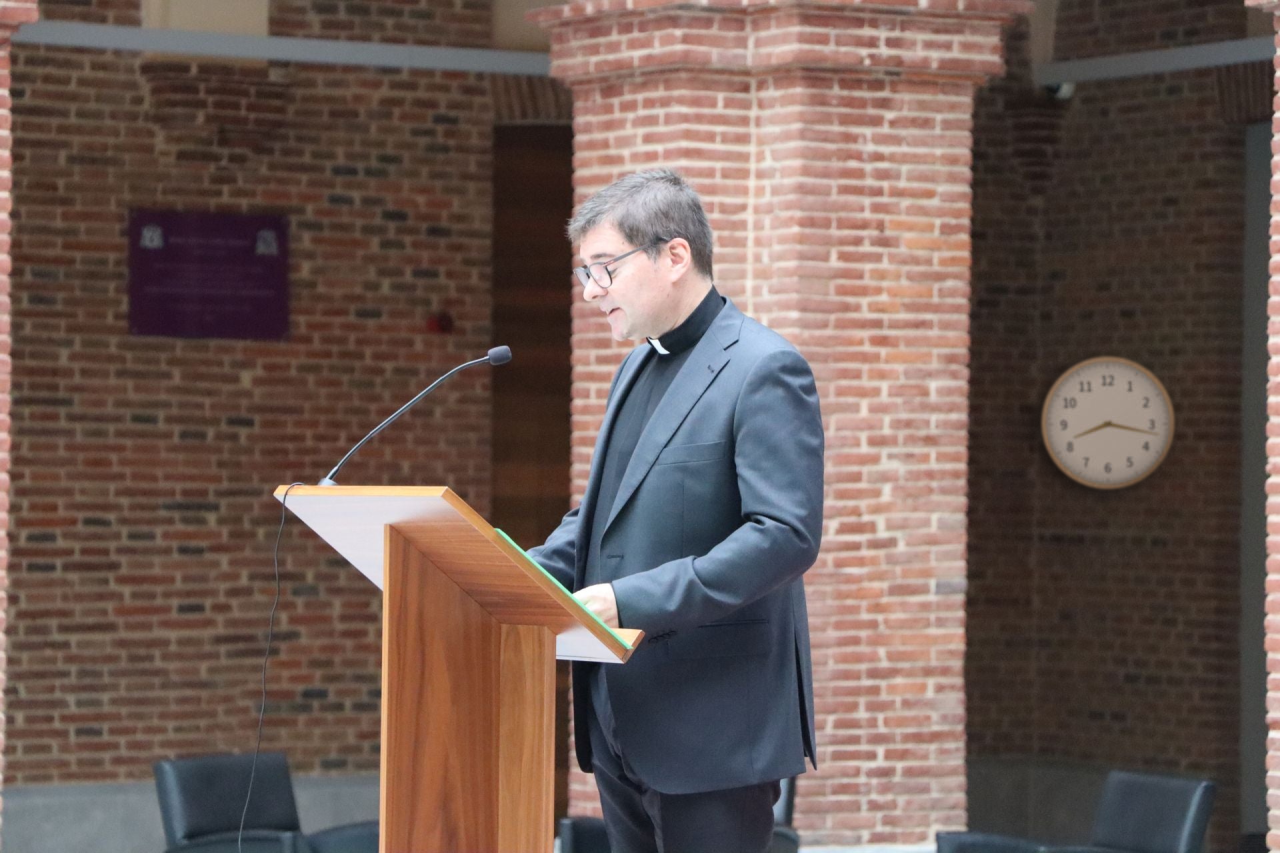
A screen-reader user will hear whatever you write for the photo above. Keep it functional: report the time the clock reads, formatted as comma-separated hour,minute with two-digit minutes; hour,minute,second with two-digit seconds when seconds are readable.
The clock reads 8,17
